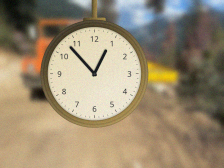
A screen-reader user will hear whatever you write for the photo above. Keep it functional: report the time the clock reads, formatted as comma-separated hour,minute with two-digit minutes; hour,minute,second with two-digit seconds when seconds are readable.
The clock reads 12,53
